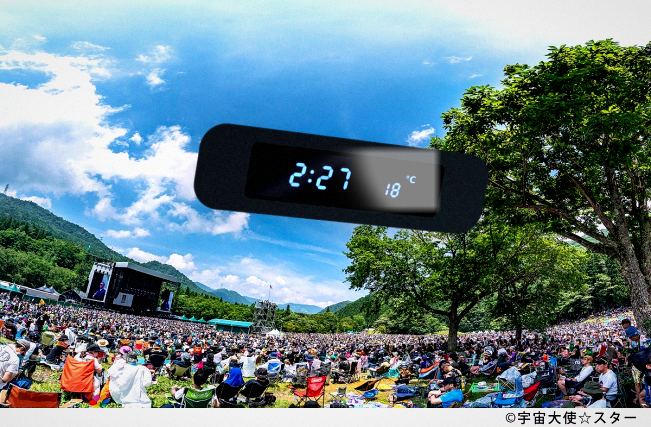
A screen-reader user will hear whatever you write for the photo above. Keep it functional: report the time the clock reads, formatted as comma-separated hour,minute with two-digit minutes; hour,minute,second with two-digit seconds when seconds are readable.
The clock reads 2,27
